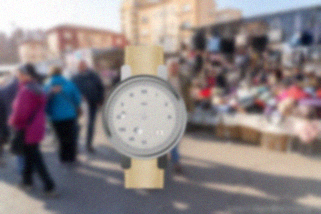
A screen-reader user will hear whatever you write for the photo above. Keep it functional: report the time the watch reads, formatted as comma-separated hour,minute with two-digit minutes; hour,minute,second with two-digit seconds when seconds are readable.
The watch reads 6,46
